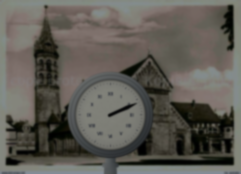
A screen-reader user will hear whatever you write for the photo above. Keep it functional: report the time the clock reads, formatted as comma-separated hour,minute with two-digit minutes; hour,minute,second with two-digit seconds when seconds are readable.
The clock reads 2,11
